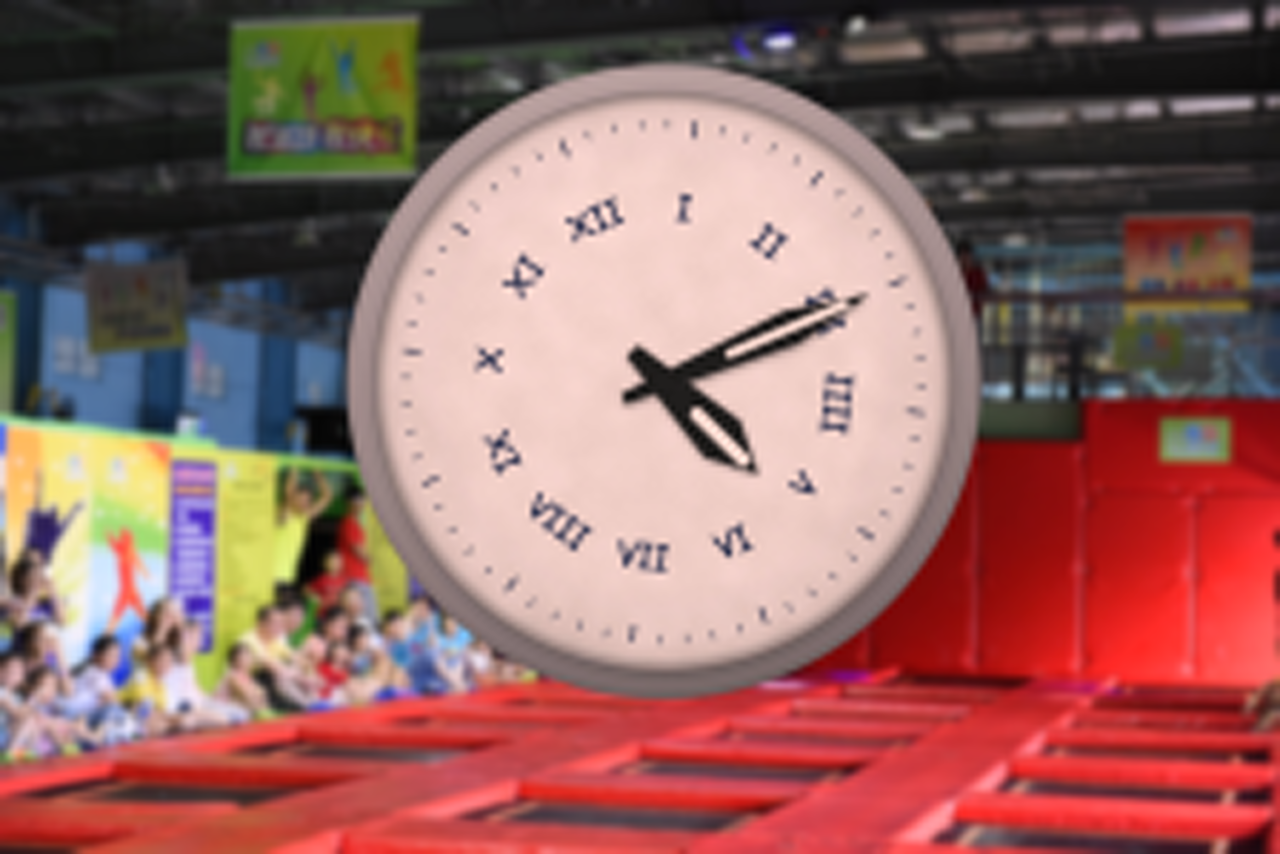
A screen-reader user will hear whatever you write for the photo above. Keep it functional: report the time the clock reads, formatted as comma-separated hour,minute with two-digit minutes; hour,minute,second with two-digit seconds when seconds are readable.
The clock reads 5,15
